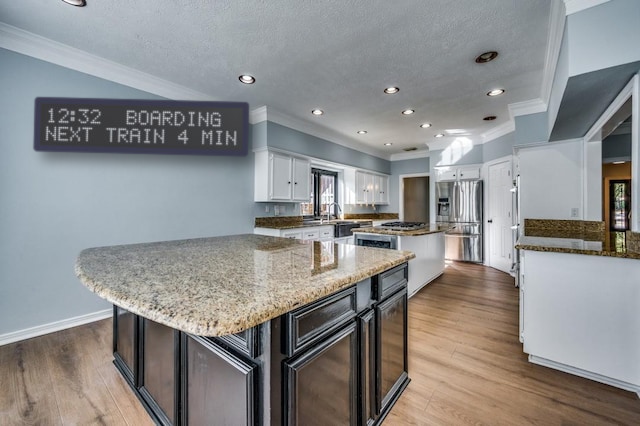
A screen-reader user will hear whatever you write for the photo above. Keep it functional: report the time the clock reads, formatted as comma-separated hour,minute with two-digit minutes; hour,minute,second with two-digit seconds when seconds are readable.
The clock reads 12,32
